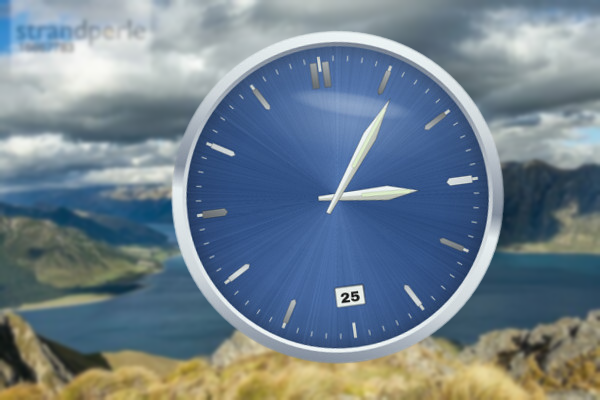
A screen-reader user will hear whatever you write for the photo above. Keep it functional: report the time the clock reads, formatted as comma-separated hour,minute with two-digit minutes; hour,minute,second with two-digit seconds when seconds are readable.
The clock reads 3,06
